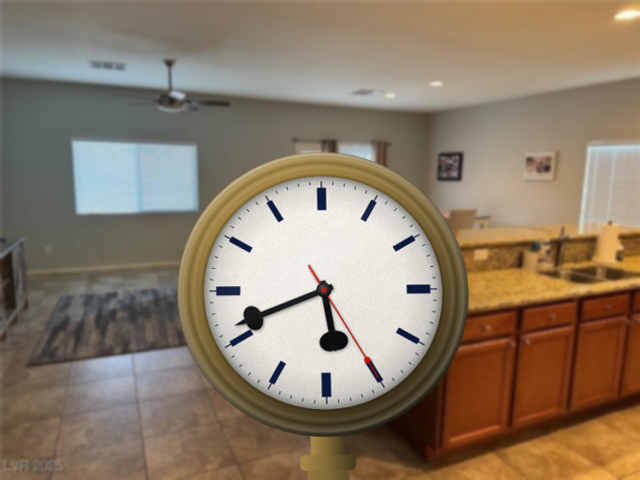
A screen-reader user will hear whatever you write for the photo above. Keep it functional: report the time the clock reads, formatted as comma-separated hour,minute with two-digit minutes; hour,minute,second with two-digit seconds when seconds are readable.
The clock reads 5,41,25
